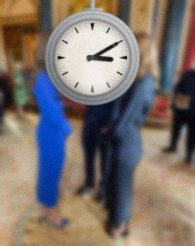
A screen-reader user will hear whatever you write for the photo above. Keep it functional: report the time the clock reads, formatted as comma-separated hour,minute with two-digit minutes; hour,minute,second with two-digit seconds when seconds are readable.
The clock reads 3,10
